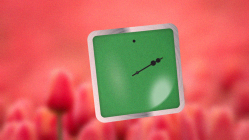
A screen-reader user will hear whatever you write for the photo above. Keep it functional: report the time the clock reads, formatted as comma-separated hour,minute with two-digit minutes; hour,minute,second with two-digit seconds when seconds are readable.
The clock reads 2,11
